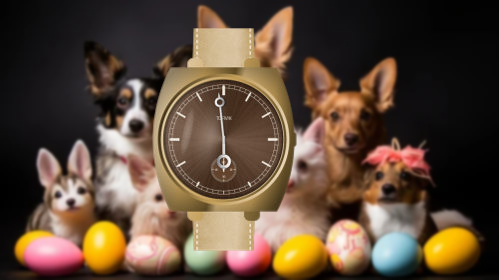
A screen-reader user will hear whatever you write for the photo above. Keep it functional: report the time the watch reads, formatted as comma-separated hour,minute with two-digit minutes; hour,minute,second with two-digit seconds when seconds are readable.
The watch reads 5,59
